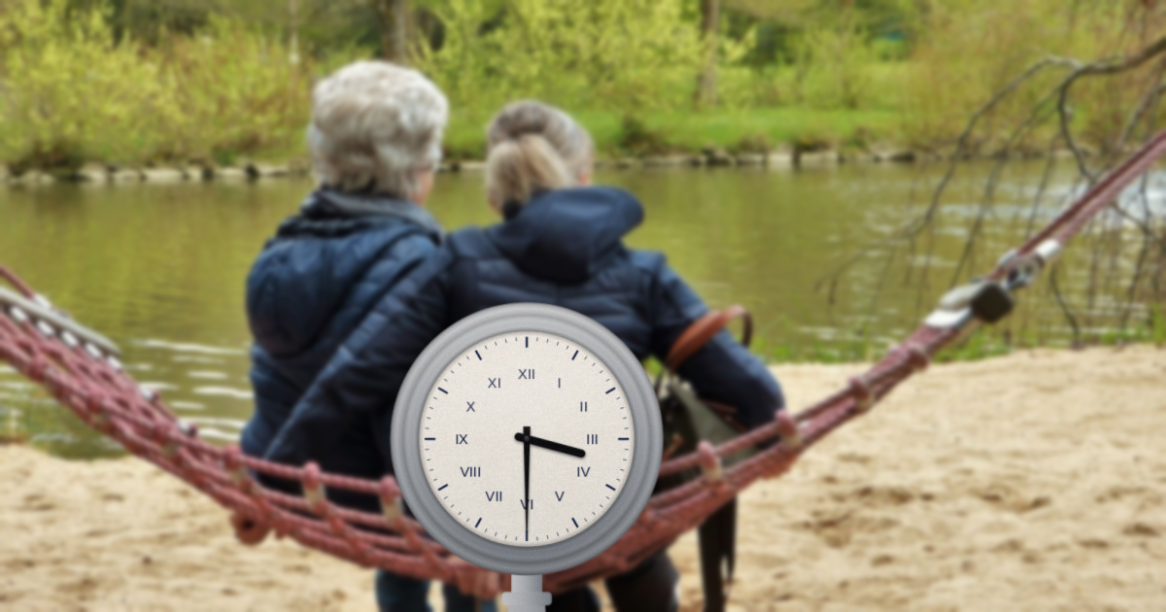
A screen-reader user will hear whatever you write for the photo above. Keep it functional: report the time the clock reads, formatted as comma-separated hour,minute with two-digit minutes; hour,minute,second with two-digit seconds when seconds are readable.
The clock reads 3,30
